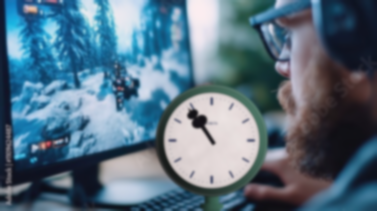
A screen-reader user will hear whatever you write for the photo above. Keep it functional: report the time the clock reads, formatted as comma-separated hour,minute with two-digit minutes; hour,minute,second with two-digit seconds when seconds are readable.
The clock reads 10,54
